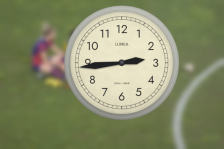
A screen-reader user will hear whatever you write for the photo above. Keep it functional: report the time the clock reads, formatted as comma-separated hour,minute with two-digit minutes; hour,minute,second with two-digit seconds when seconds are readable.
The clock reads 2,44
